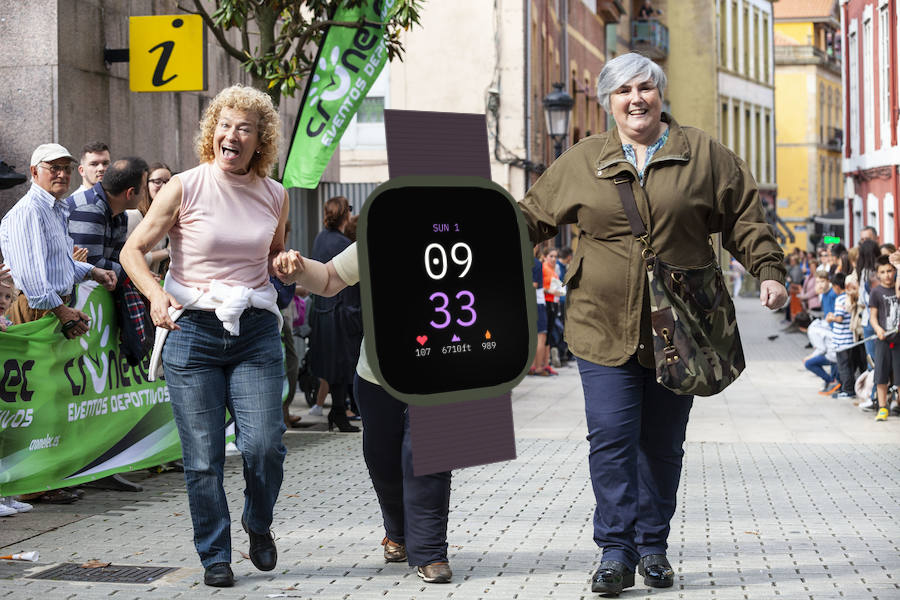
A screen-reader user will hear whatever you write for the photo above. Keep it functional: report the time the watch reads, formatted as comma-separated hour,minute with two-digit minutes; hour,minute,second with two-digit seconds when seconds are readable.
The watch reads 9,33
